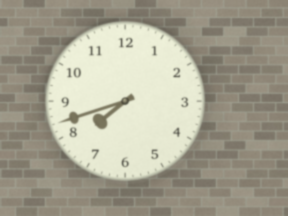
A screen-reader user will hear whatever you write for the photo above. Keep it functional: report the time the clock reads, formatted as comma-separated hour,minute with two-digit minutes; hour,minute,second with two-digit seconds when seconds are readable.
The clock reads 7,42
